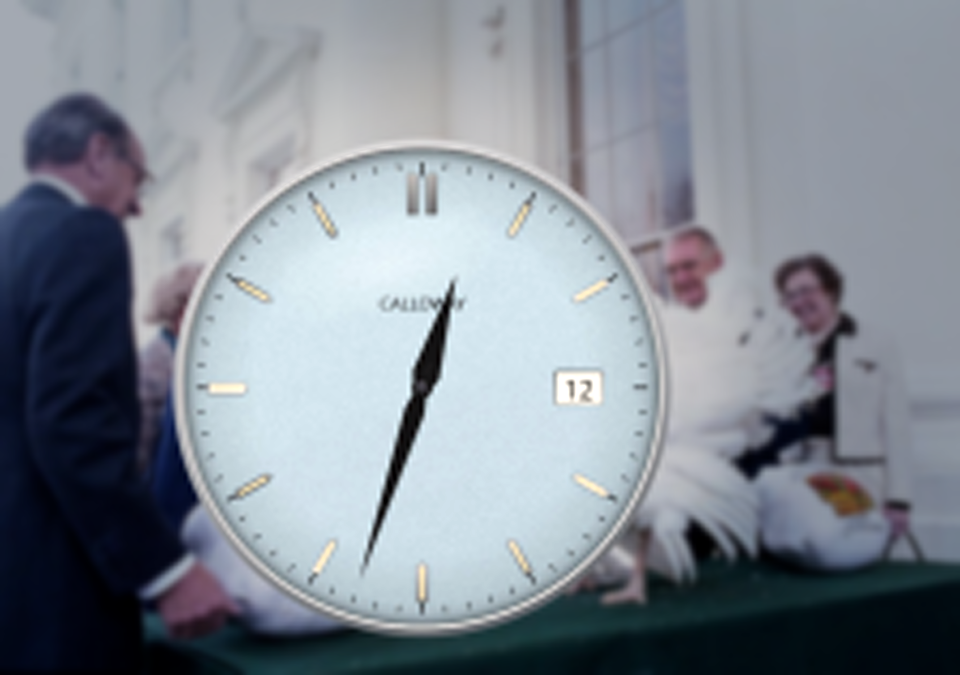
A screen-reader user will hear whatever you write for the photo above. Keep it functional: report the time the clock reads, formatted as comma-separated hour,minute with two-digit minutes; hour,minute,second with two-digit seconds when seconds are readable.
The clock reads 12,33
